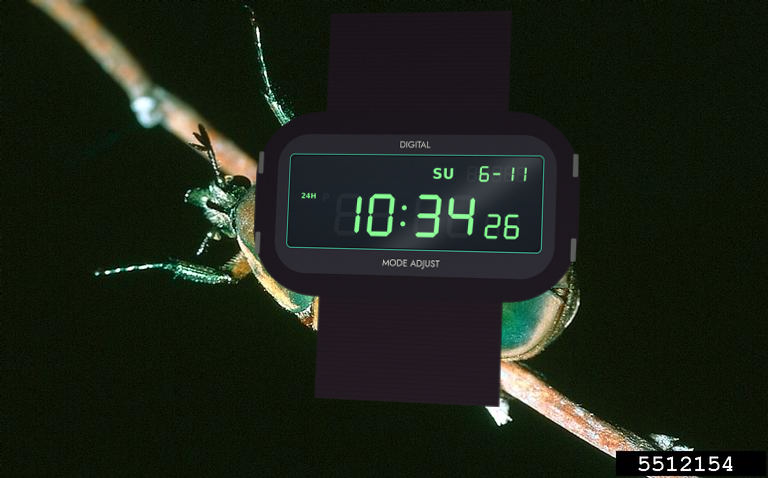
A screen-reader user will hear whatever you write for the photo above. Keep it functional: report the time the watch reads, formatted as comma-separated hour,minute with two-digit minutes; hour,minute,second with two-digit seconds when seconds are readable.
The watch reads 10,34,26
